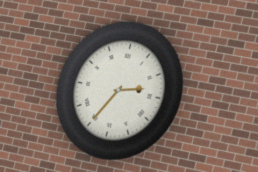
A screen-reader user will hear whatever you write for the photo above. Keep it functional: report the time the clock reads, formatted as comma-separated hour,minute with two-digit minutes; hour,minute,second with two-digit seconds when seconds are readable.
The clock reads 2,35
